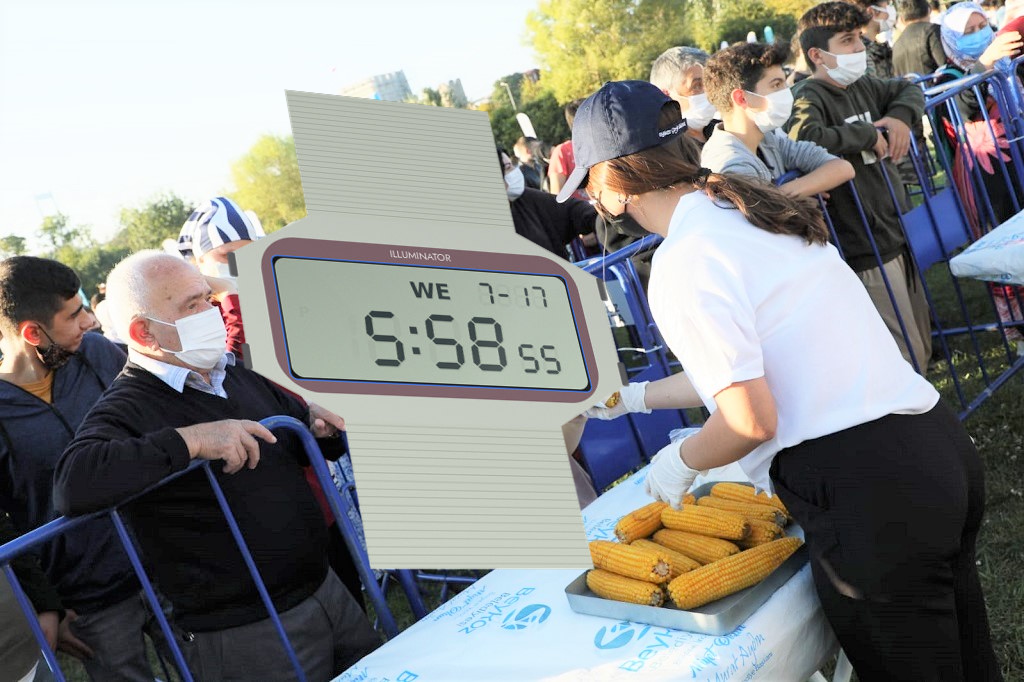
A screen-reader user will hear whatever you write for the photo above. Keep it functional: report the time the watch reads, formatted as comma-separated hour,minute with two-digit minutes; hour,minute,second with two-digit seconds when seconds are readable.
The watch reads 5,58,55
